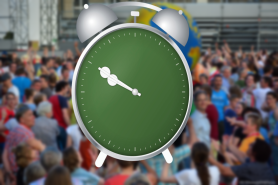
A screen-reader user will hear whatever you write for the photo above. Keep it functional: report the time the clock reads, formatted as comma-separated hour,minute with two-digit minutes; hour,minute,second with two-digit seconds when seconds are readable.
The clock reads 9,50
